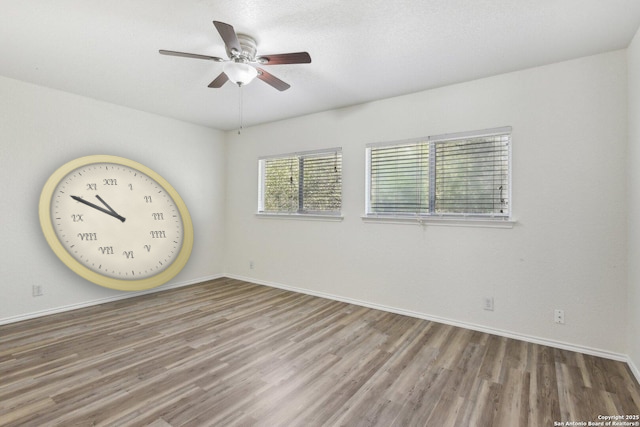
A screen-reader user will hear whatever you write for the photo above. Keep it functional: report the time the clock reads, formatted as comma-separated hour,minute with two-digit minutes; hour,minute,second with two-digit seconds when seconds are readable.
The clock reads 10,50
